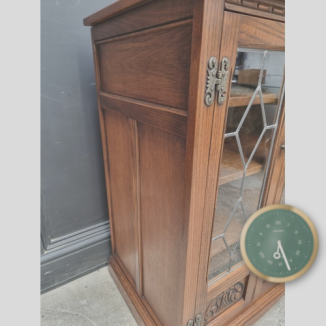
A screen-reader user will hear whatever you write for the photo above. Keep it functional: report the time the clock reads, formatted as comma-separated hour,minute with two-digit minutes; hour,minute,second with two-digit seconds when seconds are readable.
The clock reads 6,27
